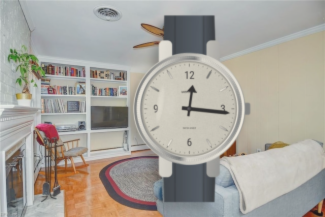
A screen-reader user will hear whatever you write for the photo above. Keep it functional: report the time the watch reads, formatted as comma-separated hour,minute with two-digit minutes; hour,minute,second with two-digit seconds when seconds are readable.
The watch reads 12,16
